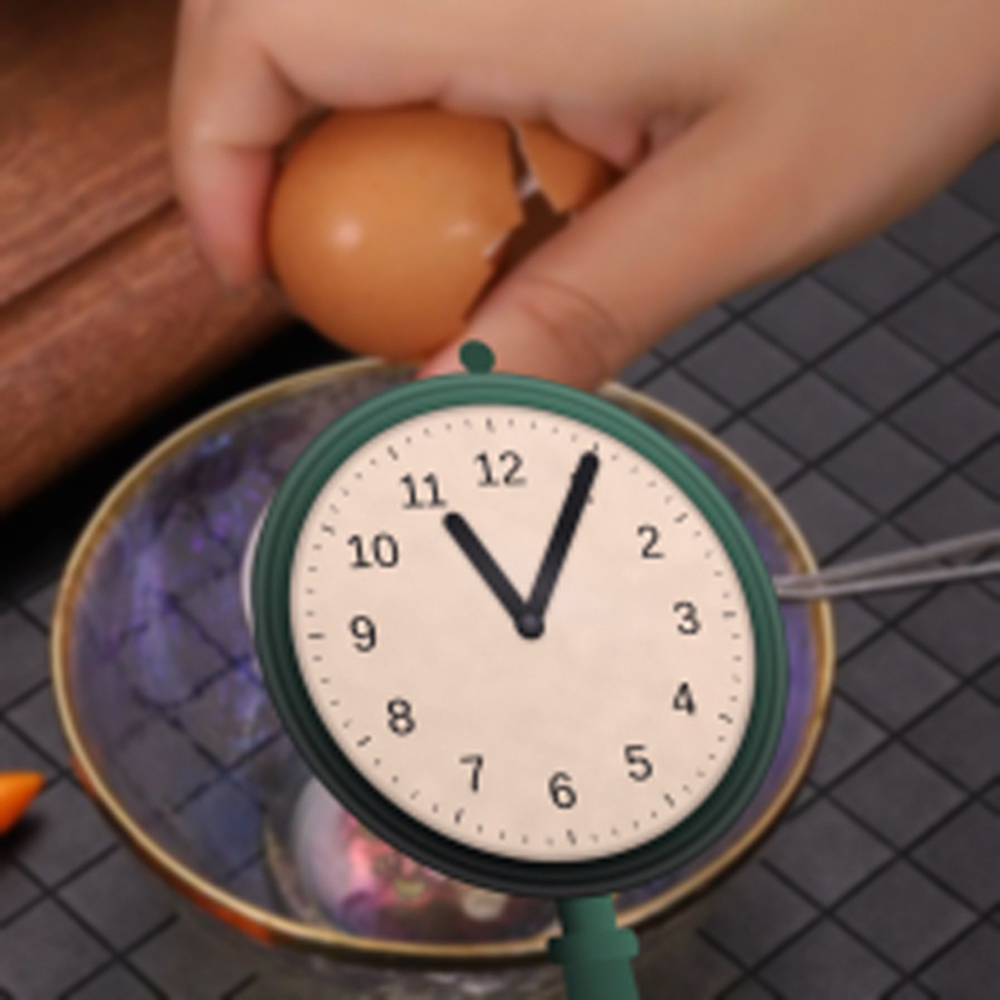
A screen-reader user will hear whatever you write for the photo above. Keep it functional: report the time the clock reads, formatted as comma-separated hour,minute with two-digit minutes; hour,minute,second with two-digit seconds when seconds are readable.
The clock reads 11,05
